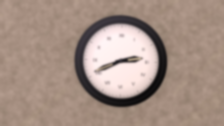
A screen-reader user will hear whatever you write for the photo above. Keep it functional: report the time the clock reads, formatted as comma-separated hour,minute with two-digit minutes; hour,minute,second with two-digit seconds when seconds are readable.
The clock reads 2,41
